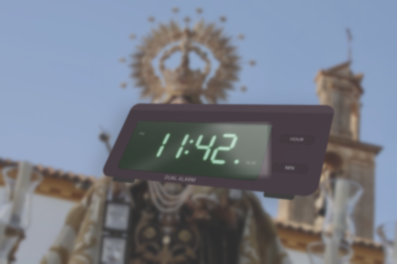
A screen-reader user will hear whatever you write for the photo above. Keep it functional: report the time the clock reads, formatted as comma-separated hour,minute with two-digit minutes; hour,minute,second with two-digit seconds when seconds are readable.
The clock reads 11,42
